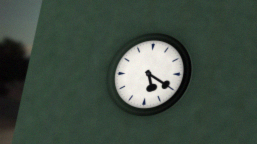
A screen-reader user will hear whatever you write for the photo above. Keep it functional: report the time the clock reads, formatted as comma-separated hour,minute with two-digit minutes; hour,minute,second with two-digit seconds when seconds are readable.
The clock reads 5,20
